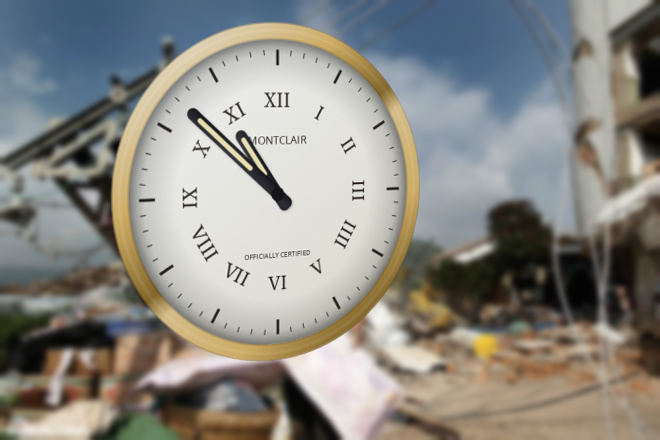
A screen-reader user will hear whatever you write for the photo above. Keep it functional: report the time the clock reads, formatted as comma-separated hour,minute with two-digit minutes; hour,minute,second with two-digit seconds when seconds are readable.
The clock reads 10,52
